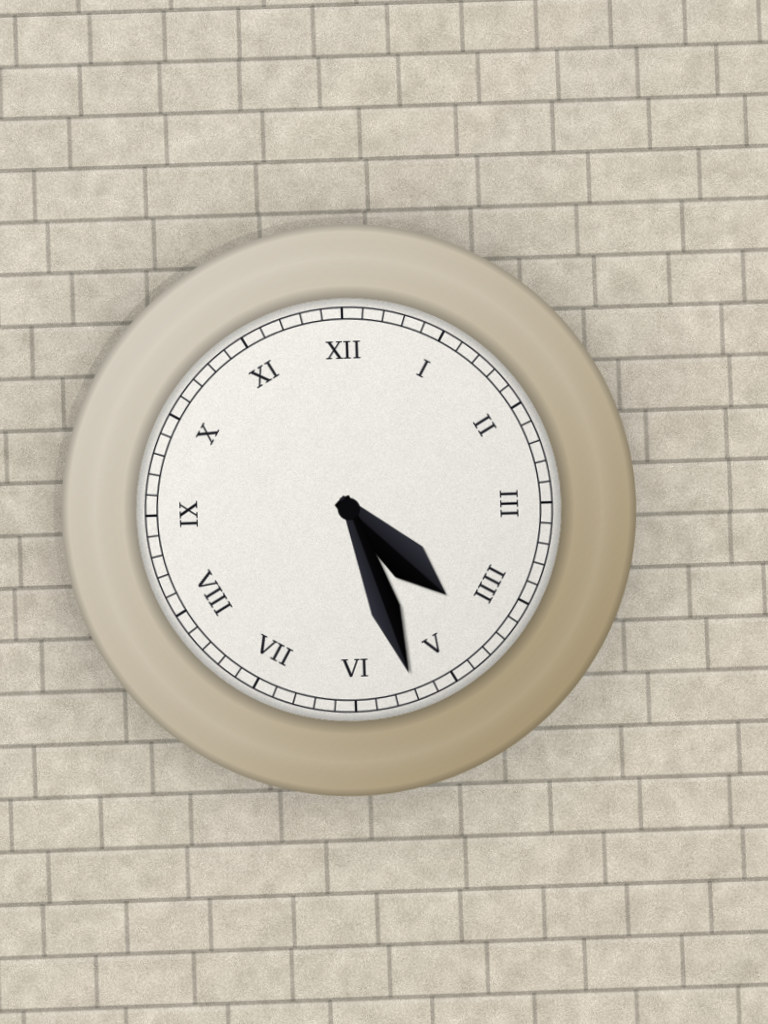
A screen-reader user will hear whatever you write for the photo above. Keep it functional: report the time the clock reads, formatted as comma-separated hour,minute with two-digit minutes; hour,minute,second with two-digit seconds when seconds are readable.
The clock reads 4,27
